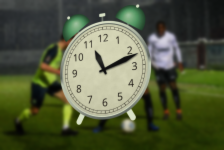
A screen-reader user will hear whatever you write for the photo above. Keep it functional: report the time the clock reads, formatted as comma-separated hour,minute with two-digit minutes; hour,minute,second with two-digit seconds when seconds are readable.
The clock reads 11,12
